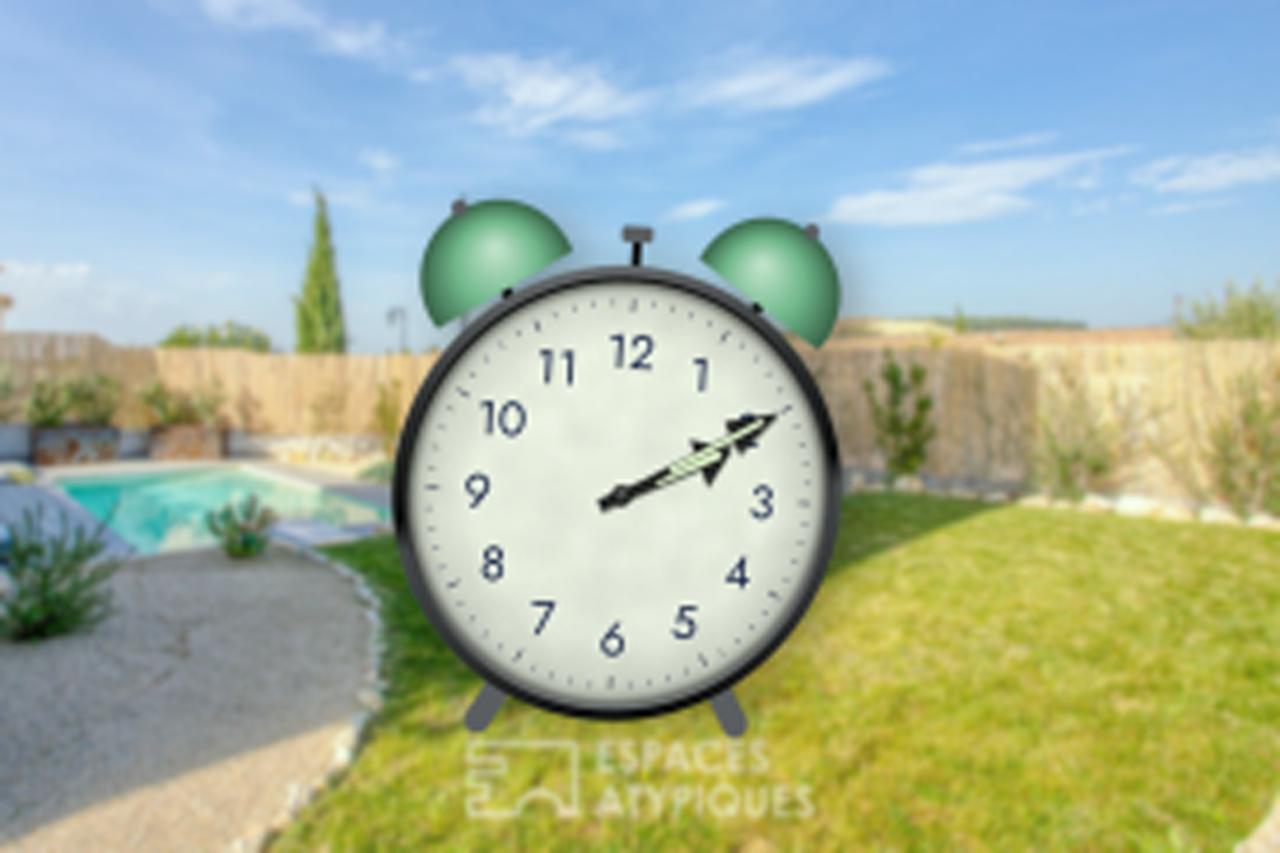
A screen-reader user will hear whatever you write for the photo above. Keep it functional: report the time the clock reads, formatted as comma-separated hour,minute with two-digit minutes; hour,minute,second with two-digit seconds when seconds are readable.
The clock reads 2,10
